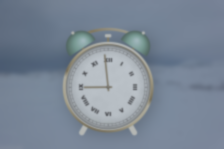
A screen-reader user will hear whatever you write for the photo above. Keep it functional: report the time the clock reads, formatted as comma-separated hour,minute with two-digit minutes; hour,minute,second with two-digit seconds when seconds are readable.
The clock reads 8,59
